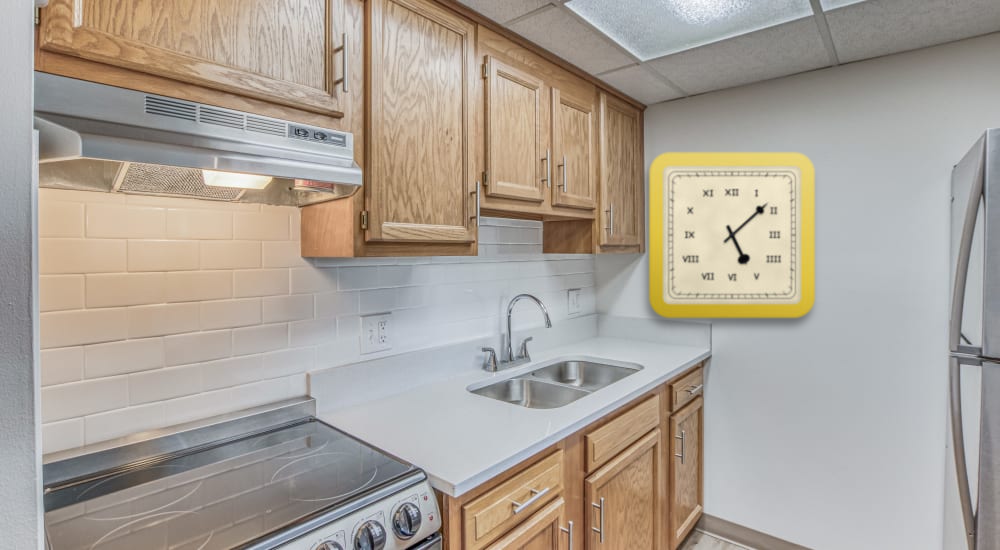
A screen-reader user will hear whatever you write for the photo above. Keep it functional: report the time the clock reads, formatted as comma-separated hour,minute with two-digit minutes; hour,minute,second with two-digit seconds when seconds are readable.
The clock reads 5,08
